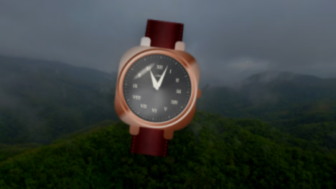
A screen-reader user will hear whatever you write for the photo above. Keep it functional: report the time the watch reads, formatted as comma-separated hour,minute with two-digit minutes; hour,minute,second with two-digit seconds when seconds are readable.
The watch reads 11,03
